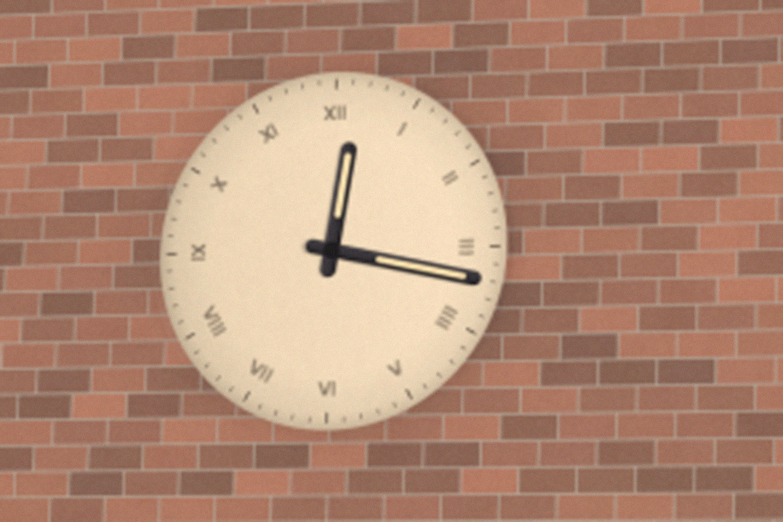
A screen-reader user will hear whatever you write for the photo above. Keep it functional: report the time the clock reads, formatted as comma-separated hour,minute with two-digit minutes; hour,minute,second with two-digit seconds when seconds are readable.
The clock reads 12,17
